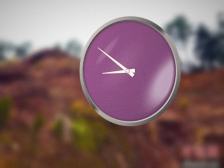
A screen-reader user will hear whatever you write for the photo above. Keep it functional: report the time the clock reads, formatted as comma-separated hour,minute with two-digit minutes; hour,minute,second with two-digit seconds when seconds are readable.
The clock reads 8,51
